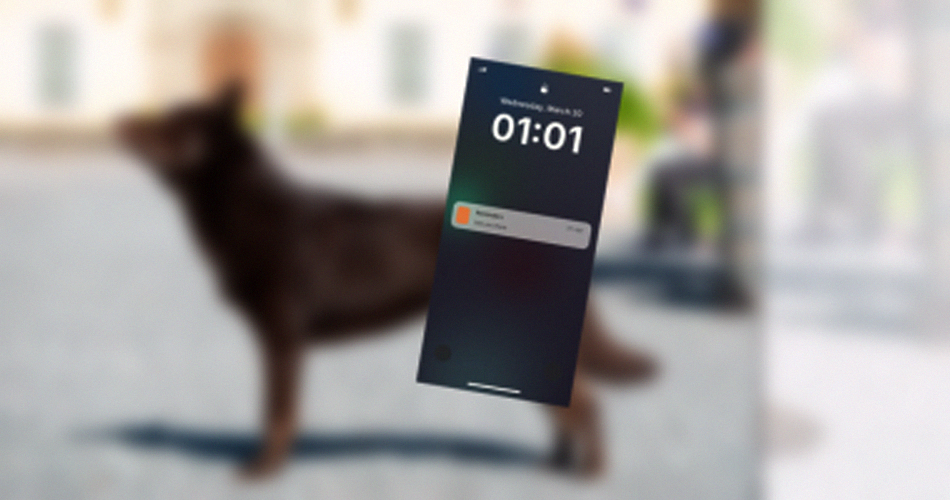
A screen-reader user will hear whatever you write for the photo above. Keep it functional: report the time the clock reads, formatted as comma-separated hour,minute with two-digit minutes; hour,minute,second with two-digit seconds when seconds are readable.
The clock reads 1,01
